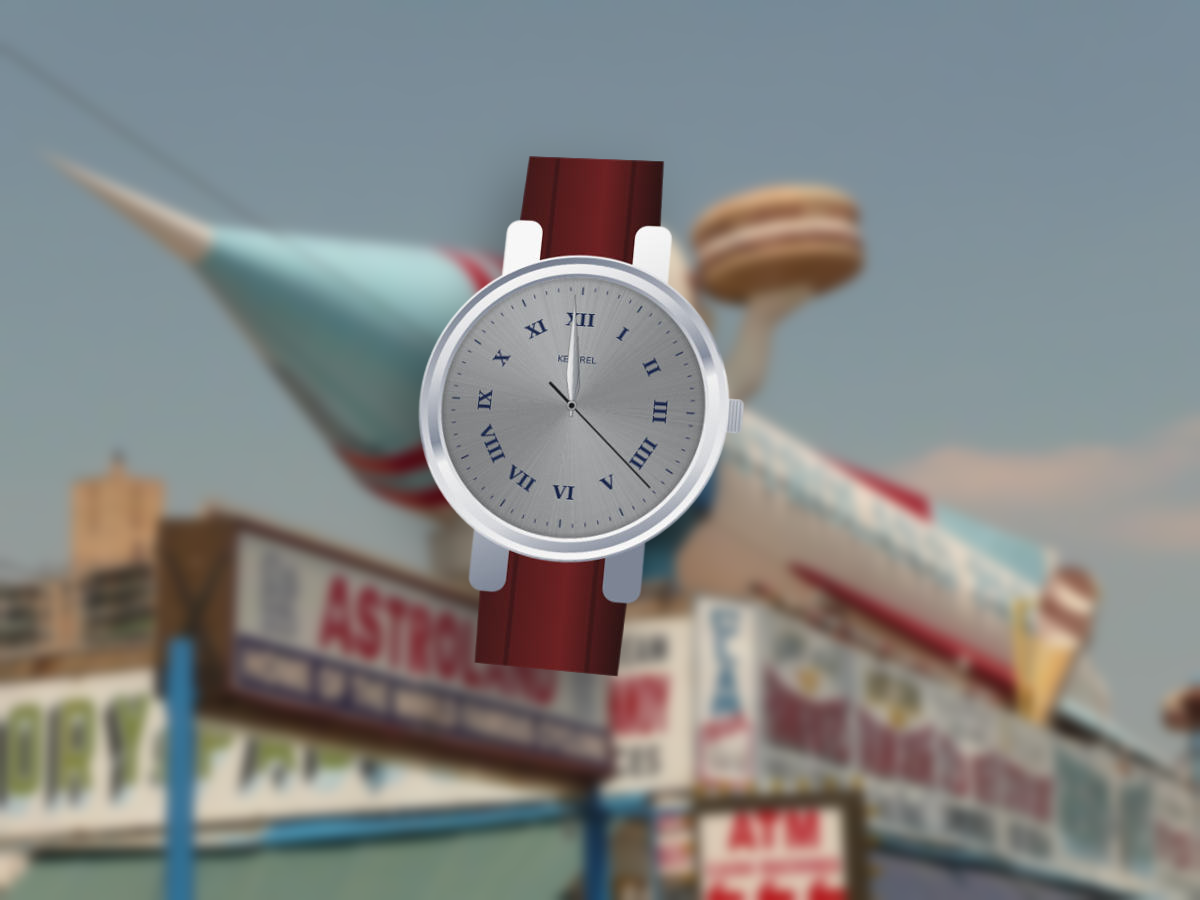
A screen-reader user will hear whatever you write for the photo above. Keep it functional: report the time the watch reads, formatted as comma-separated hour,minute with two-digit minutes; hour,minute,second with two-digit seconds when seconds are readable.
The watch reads 11,59,22
